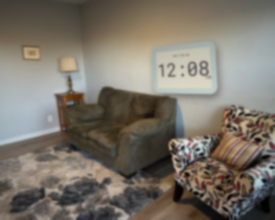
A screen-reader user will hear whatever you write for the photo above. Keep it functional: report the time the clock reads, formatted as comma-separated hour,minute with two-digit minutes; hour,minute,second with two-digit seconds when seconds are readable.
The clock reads 12,08
